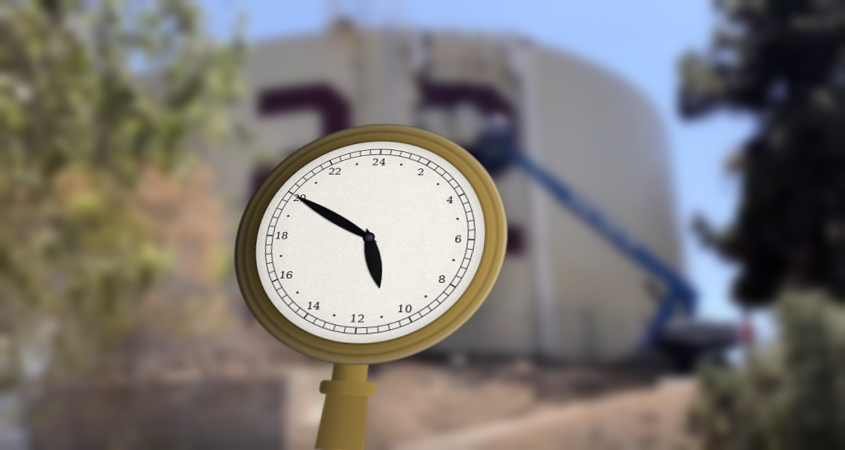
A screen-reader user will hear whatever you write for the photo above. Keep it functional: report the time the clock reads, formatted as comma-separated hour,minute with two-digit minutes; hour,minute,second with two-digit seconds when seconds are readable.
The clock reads 10,50
